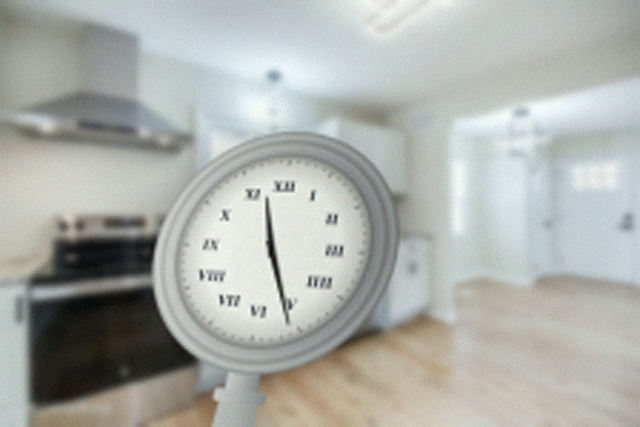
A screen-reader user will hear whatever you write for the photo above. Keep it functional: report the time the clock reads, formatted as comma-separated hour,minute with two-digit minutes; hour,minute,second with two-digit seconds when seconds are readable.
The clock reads 11,26
